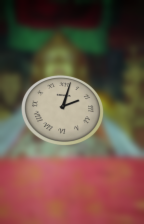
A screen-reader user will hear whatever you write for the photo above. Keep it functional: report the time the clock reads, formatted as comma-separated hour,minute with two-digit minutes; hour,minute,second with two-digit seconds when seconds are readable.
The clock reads 2,02
